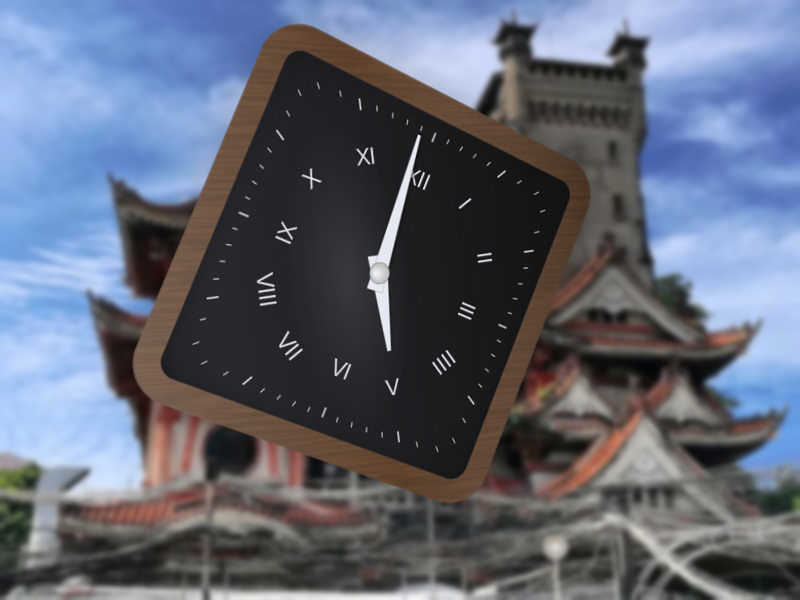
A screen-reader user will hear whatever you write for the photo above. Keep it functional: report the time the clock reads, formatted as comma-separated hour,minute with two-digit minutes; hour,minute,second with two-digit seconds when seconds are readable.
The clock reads 4,59
